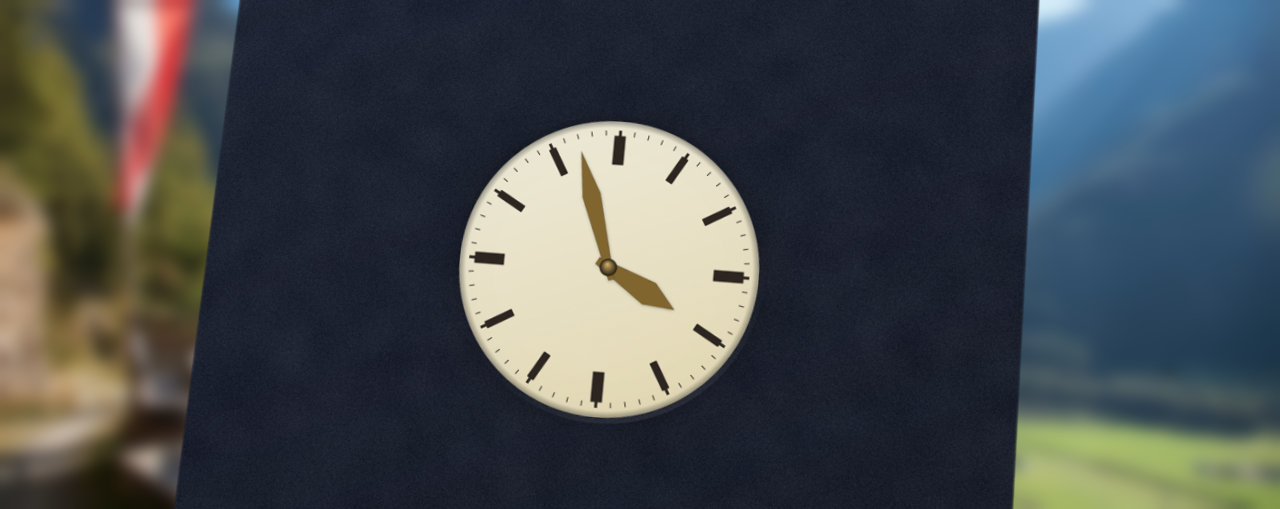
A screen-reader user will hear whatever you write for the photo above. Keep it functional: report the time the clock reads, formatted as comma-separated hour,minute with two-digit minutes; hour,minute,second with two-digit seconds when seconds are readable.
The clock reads 3,57
